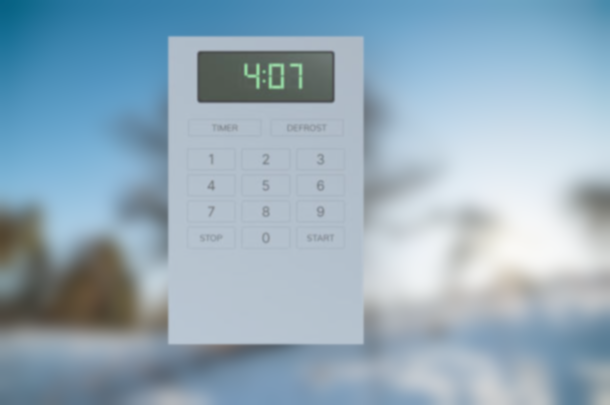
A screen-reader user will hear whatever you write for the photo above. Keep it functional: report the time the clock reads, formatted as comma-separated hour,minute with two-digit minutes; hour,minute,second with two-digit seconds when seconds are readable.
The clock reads 4,07
